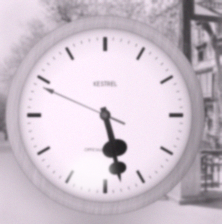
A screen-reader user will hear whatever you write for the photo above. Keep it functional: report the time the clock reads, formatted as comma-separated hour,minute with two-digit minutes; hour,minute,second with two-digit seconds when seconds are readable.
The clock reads 5,27,49
